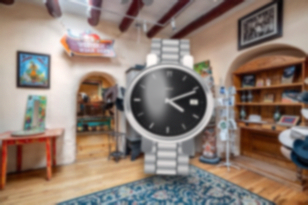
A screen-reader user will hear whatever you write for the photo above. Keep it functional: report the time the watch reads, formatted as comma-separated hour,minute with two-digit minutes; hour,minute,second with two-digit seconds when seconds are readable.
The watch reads 4,11
